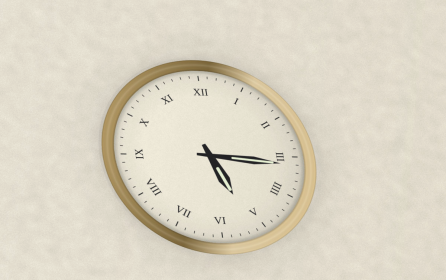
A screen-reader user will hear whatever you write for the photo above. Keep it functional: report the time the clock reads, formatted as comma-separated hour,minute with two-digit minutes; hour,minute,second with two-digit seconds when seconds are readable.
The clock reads 5,16
